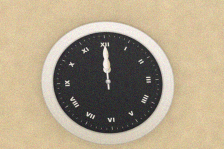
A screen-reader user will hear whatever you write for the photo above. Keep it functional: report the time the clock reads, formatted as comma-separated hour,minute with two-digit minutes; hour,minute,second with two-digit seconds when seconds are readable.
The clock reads 12,00
